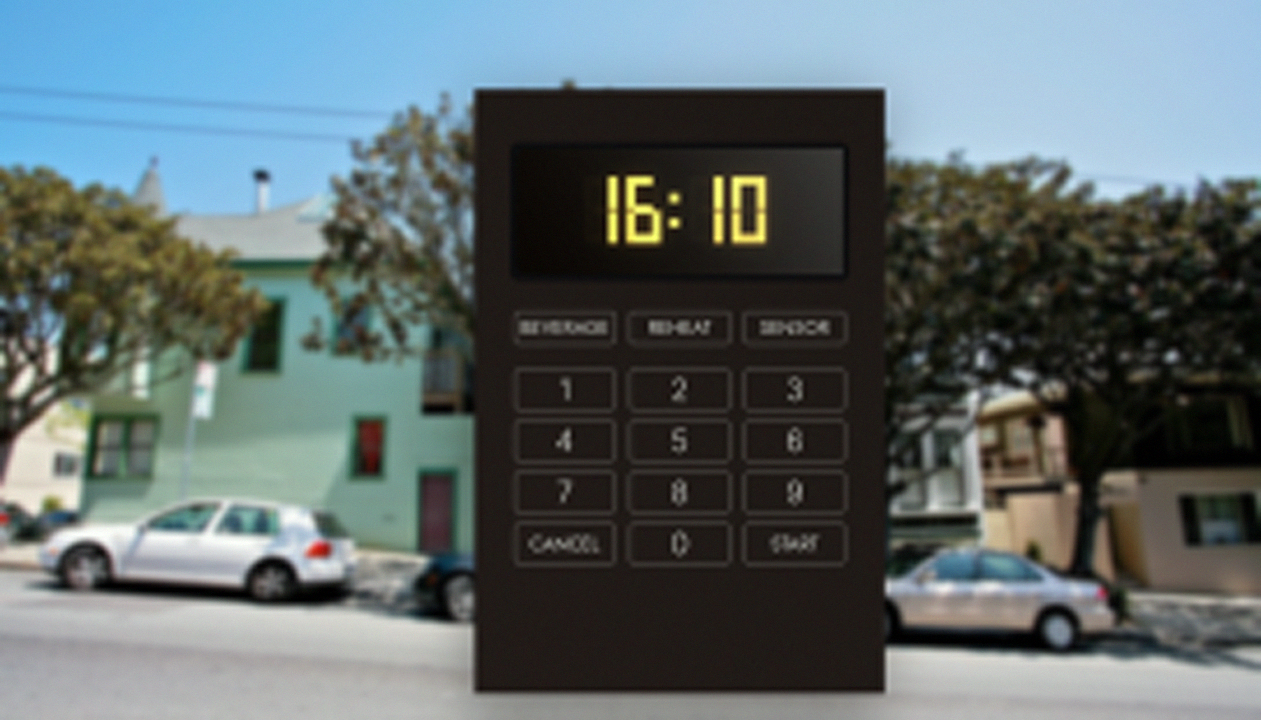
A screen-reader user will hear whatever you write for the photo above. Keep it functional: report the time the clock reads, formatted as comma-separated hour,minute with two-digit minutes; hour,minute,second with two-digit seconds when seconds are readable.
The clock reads 16,10
